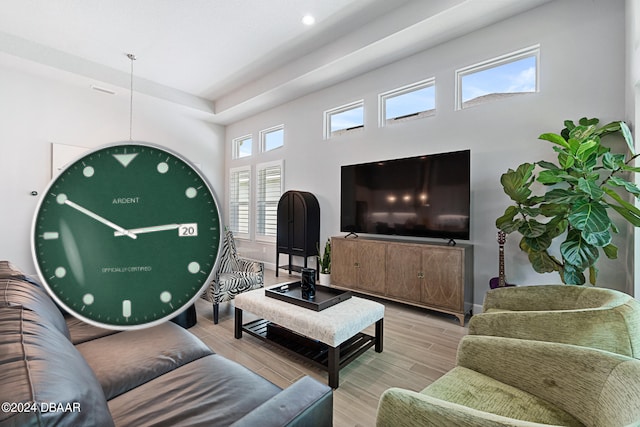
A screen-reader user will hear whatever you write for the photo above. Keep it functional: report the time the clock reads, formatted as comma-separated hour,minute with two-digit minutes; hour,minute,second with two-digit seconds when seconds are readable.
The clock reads 2,50
